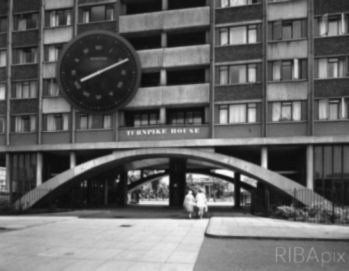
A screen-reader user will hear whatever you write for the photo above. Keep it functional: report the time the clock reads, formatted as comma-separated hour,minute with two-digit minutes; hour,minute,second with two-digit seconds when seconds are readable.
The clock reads 8,11
